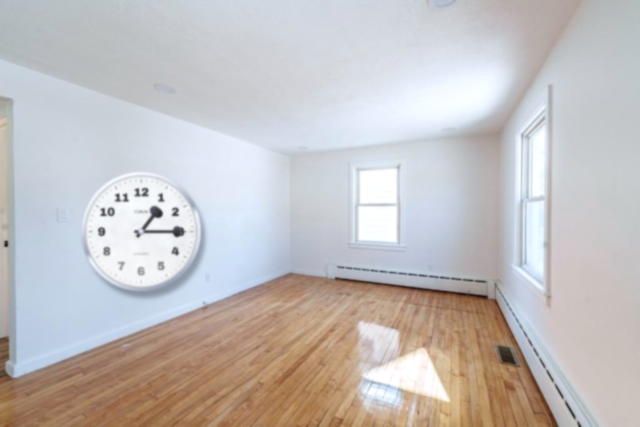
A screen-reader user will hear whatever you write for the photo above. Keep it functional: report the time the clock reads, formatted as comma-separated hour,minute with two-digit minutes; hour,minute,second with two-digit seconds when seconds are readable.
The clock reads 1,15
